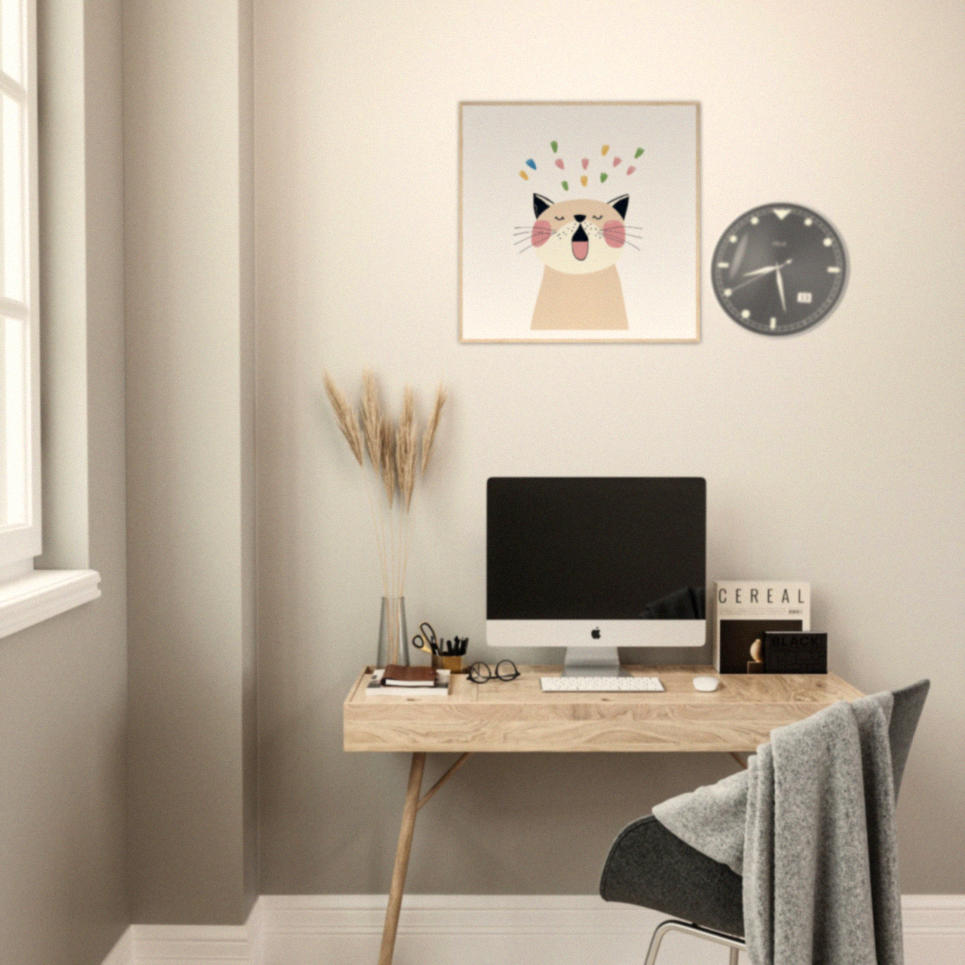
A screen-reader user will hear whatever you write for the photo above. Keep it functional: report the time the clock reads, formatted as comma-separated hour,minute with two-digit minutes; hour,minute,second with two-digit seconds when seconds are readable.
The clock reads 8,27,40
